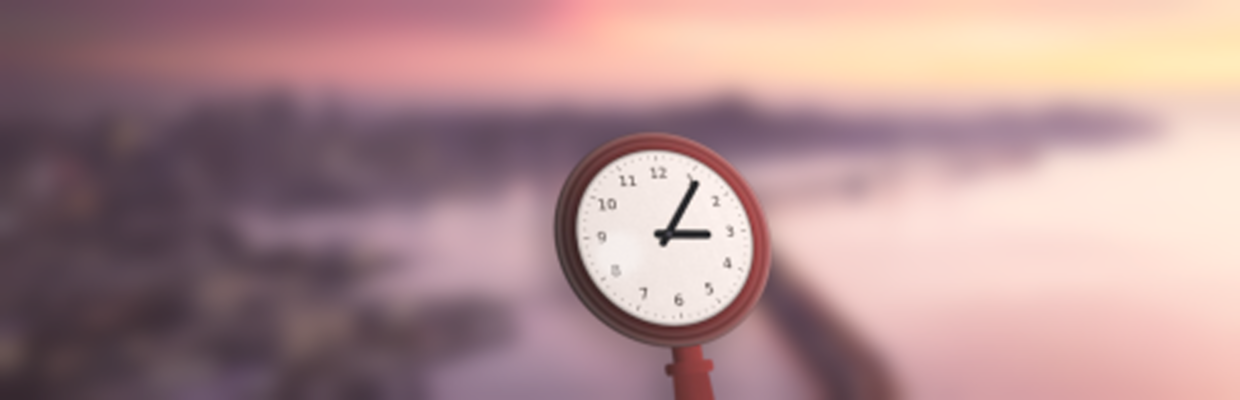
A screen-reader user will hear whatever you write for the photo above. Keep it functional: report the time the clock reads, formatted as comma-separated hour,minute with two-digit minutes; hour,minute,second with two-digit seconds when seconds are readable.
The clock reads 3,06
